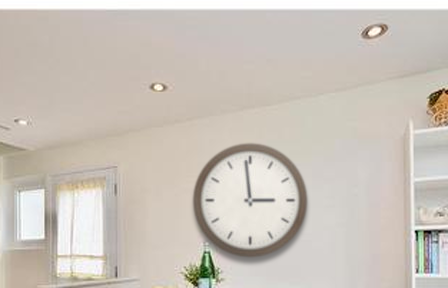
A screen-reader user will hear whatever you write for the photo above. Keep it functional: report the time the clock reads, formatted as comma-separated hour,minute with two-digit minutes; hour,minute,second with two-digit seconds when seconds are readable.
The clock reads 2,59
